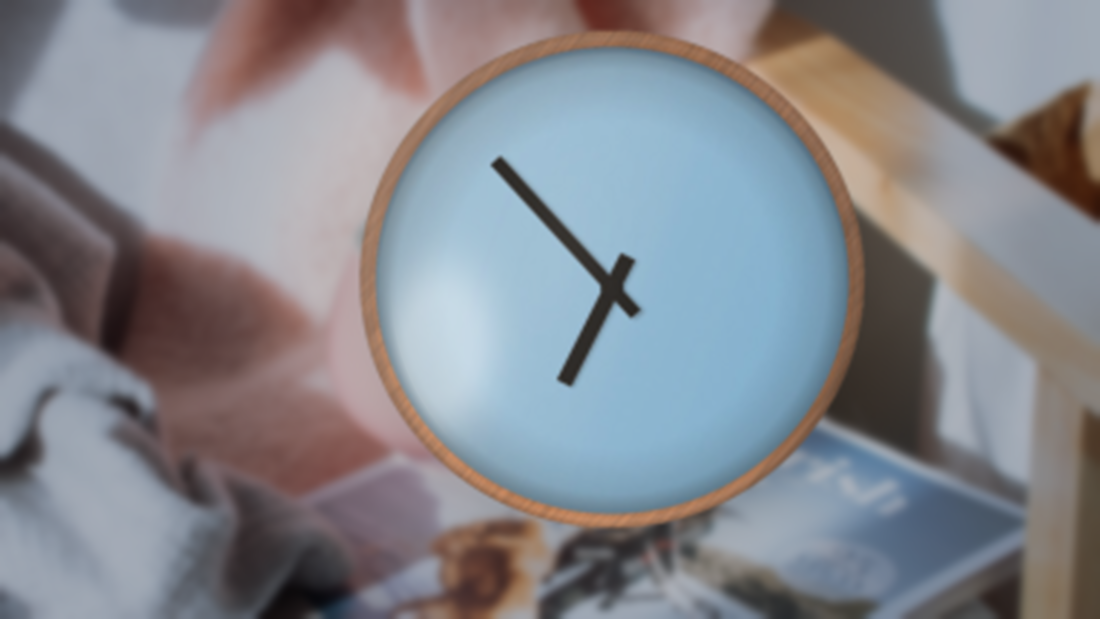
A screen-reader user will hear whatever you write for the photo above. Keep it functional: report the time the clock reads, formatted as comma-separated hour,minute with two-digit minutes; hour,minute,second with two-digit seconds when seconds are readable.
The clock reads 6,53
